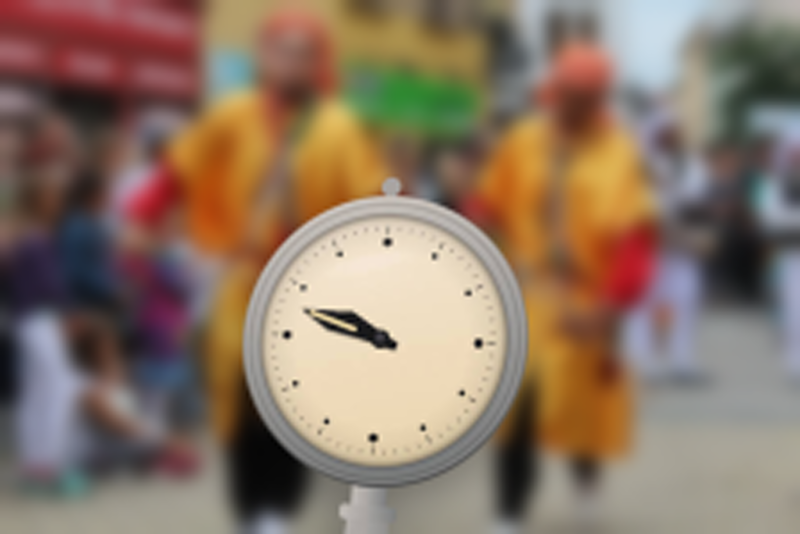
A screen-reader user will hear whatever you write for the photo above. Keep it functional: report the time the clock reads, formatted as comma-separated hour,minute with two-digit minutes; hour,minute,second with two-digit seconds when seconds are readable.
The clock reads 9,48
